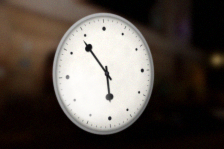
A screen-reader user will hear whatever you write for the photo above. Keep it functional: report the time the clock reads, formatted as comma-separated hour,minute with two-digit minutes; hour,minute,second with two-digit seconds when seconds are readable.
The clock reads 5,54
